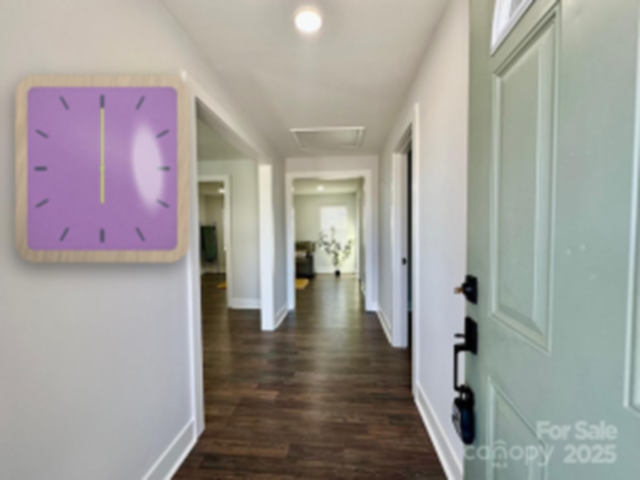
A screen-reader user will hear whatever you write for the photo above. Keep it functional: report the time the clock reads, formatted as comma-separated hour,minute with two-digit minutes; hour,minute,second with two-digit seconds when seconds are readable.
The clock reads 6,00
